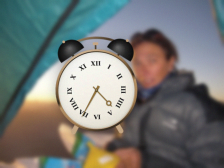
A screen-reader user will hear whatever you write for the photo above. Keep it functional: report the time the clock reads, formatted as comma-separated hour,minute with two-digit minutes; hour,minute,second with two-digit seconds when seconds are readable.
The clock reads 4,35
